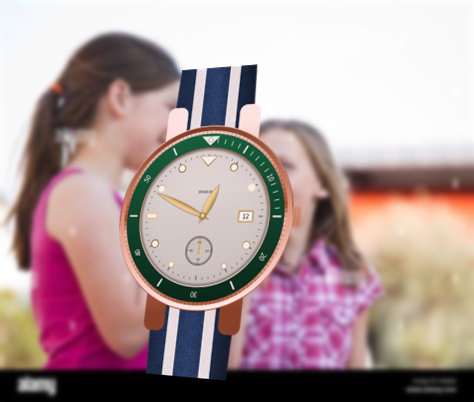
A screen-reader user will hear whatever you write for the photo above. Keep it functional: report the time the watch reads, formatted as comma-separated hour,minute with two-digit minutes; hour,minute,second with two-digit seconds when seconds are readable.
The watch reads 12,49
